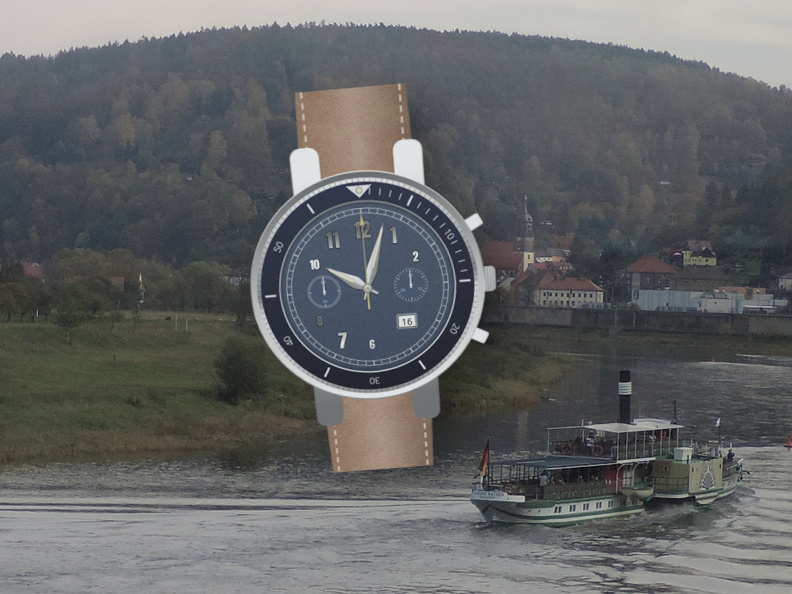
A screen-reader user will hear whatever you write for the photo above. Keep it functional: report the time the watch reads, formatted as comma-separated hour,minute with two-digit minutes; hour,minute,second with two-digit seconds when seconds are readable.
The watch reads 10,03
